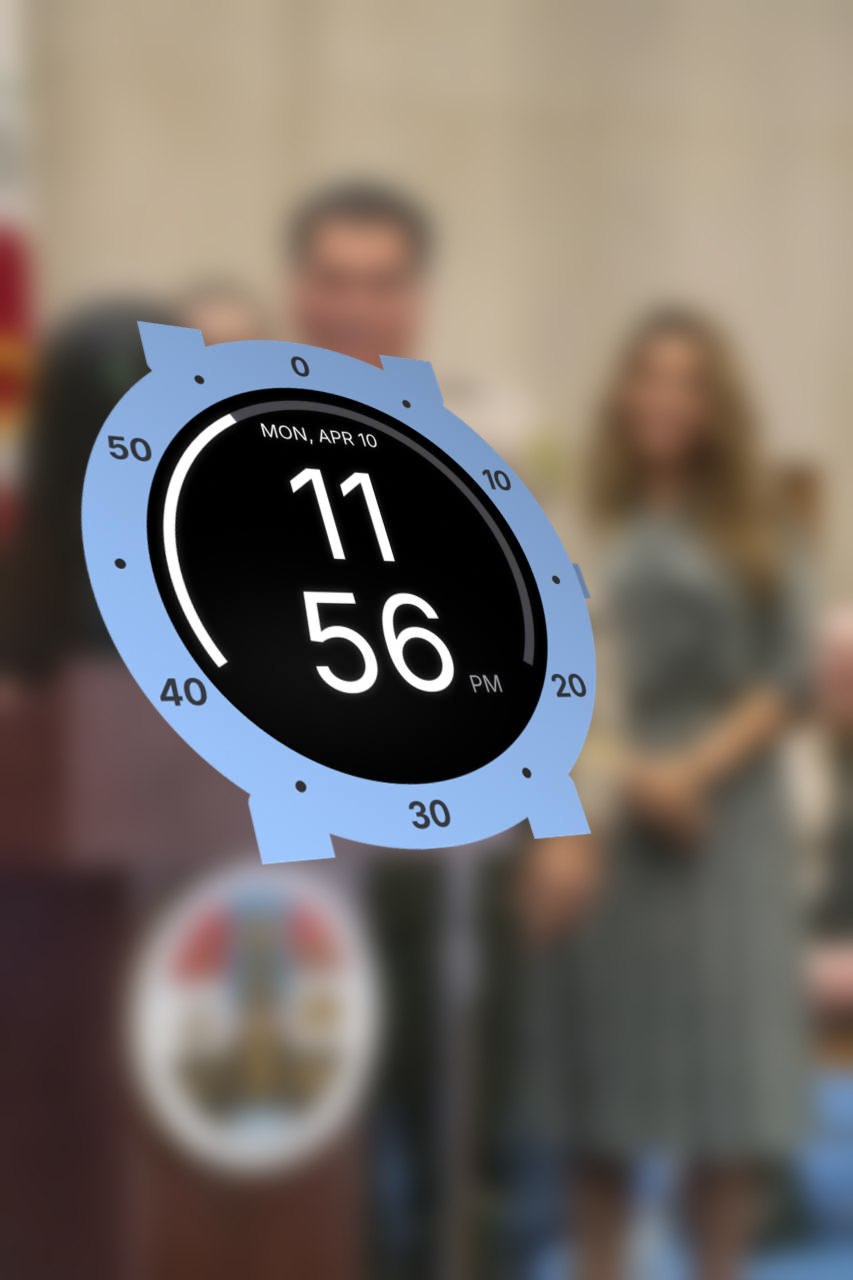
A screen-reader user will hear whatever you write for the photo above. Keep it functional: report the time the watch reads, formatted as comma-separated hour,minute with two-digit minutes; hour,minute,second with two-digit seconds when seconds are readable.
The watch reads 11,56
